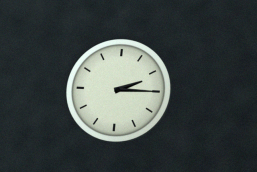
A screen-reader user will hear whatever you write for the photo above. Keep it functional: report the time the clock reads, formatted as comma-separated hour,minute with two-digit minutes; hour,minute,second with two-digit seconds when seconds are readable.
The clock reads 2,15
